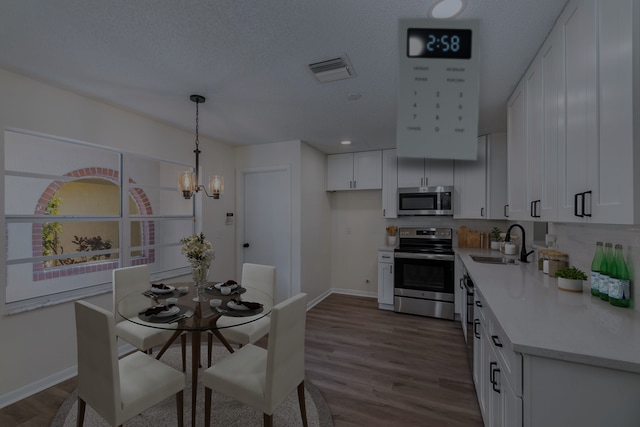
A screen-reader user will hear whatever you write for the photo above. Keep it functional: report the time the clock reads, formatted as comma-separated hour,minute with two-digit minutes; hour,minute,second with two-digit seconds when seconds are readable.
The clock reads 2,58
